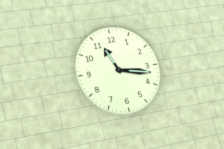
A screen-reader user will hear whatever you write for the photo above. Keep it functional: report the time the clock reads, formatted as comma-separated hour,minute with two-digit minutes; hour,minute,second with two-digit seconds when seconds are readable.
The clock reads 11,17
